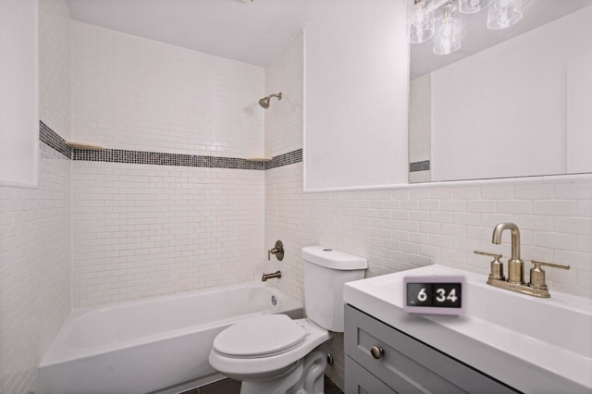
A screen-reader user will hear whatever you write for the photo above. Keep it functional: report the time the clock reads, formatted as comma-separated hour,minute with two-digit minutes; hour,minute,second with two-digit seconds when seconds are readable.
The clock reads 6,34
